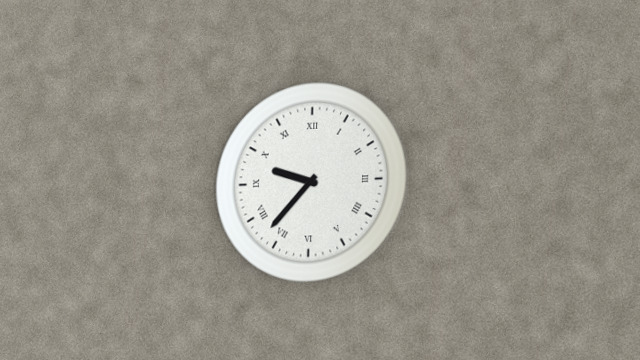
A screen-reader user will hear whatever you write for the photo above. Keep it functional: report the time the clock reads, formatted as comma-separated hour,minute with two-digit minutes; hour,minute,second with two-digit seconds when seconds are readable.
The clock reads 9,37
